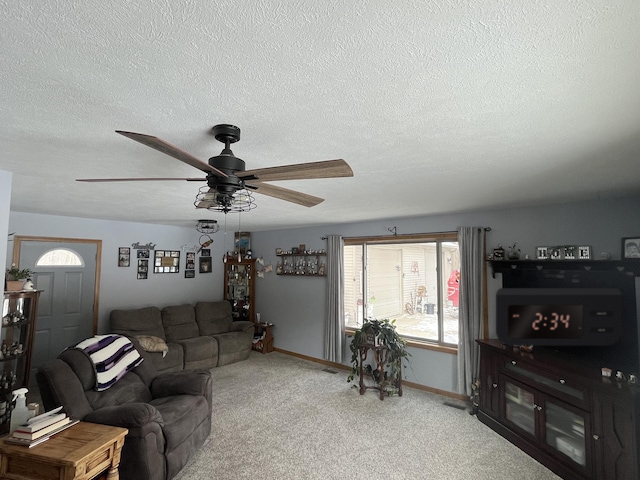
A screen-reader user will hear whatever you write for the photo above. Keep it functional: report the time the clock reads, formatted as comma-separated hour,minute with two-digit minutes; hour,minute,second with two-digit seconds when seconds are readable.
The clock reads 2,34
